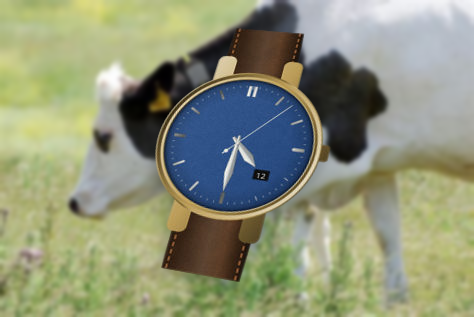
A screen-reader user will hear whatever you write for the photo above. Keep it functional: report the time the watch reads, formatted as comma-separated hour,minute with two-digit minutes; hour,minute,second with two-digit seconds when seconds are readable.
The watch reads 4,30,07
